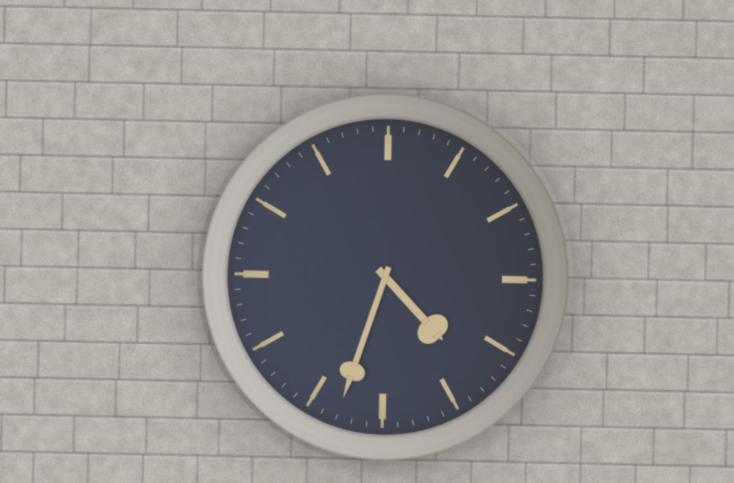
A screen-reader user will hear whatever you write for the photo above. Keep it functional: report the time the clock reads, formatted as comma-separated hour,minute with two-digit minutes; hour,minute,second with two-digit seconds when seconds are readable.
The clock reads 4,33
